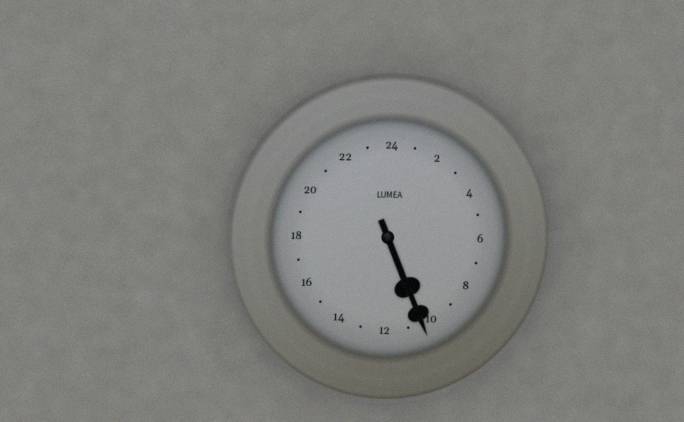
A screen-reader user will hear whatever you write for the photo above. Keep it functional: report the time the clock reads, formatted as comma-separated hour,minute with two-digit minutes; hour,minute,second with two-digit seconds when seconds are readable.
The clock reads 10,26
